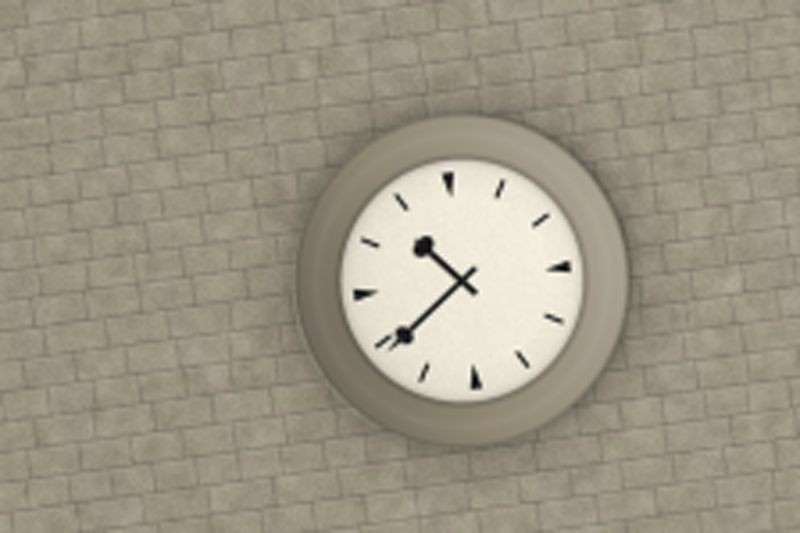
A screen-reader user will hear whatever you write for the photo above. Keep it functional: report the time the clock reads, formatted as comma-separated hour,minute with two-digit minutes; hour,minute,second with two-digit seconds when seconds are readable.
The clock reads 10,39
